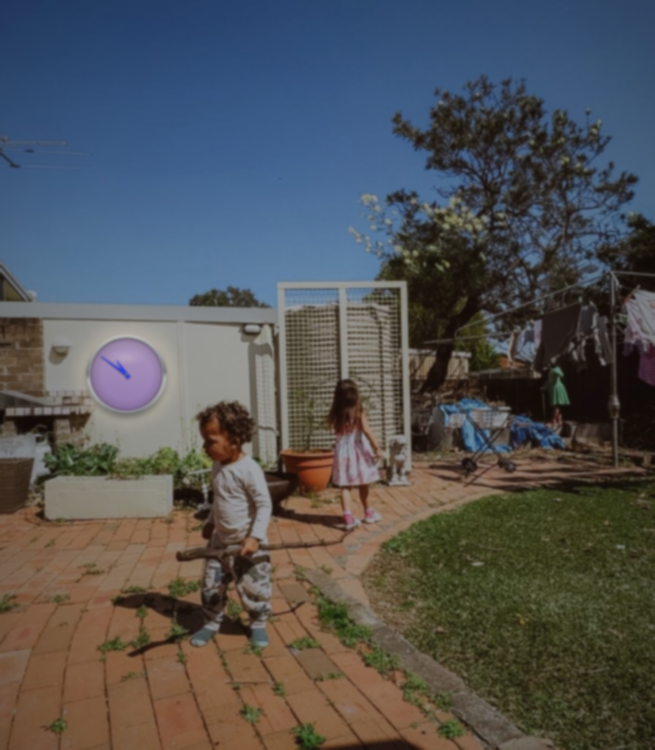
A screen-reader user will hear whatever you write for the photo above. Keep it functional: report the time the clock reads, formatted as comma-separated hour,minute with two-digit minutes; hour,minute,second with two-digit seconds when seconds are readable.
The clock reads 10,51
